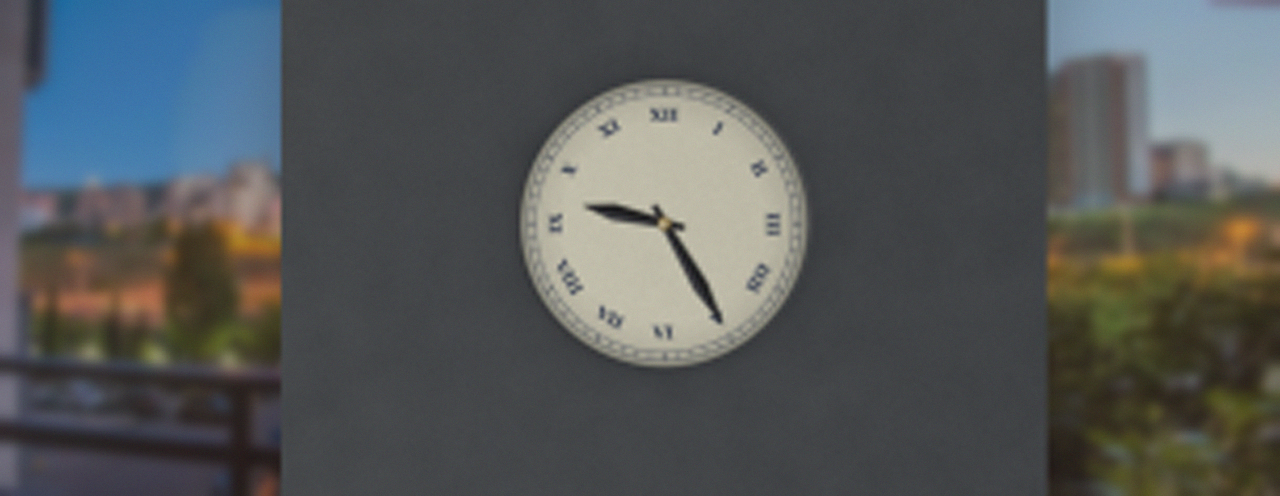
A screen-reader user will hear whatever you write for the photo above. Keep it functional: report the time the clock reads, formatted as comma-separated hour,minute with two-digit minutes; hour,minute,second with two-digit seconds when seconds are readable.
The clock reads 9,25
